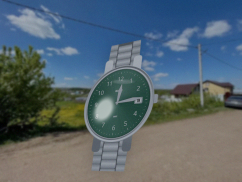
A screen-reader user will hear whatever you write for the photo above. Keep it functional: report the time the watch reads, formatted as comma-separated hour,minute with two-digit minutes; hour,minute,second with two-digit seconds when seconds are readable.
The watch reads 12,14
